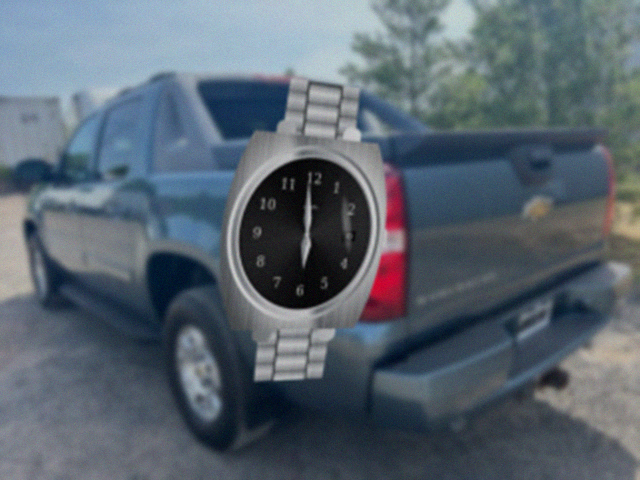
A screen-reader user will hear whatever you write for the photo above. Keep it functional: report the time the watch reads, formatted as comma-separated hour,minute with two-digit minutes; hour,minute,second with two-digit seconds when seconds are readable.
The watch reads 5,59
